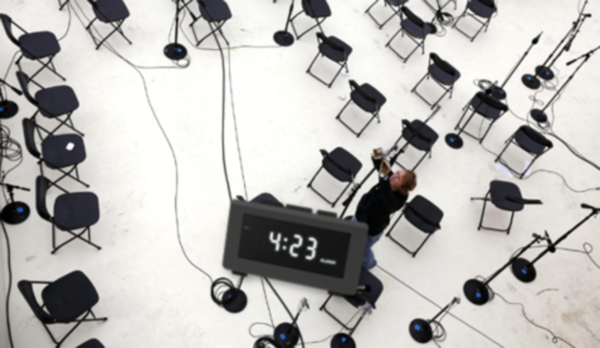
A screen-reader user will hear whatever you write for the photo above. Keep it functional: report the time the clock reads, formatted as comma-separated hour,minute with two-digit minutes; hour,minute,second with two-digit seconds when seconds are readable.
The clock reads 4,23
